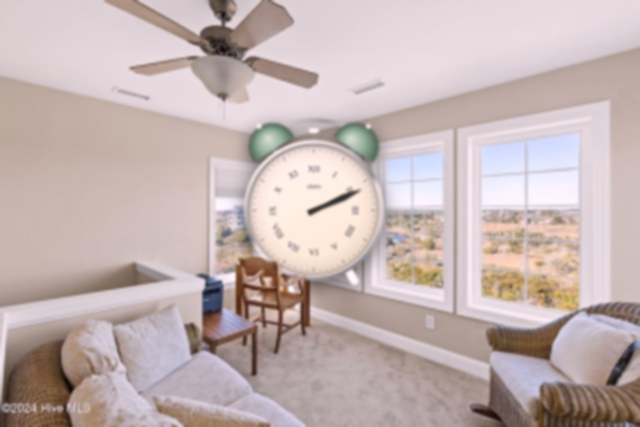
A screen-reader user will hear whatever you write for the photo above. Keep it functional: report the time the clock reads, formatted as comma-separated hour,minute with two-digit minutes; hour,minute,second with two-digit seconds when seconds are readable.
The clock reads 2,11
